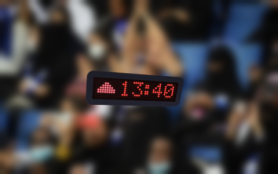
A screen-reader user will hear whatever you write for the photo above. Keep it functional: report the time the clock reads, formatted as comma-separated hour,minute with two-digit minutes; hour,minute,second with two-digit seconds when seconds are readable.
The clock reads 13,40
